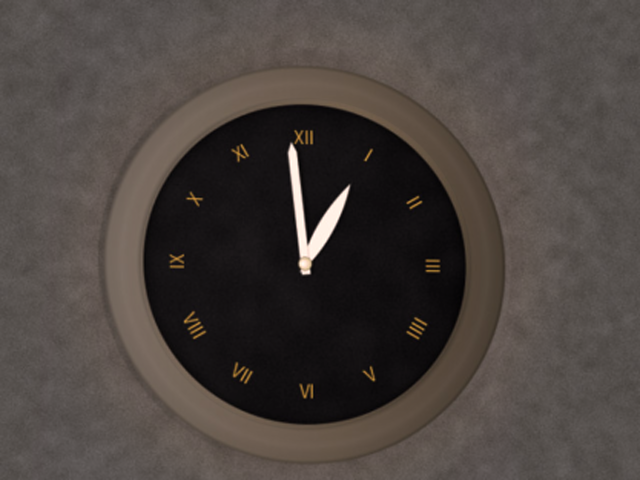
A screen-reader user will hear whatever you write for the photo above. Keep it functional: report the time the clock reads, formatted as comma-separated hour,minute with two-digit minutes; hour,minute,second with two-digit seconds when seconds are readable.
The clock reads 12,59
